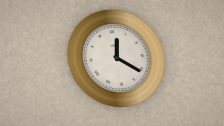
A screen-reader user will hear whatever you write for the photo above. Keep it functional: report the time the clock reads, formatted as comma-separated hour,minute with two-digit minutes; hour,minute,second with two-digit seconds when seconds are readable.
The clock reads 12,21
